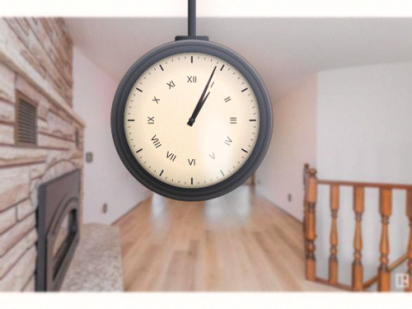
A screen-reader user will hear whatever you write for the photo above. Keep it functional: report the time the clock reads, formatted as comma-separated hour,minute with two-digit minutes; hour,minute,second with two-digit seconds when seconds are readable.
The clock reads 1,04
